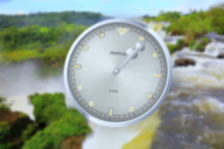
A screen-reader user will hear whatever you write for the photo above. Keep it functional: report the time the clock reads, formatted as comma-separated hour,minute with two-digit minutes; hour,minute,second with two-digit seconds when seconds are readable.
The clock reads 1,06
